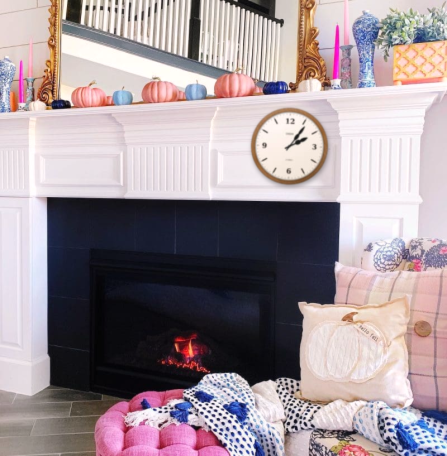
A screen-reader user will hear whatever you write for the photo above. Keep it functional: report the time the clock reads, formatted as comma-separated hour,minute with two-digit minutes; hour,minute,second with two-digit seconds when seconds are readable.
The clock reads 2,06
